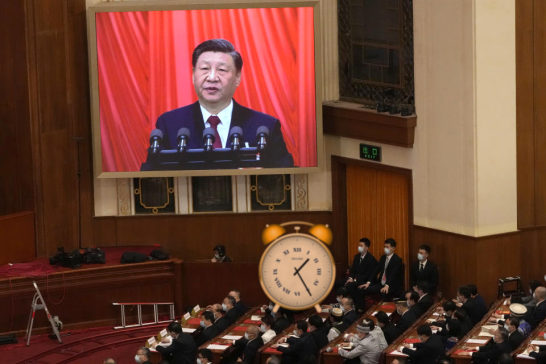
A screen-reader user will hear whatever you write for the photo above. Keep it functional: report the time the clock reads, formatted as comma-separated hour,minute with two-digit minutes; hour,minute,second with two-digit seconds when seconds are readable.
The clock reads 1,25
